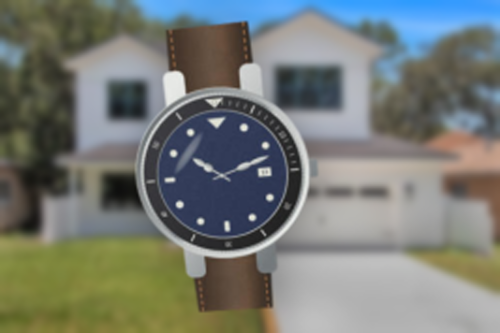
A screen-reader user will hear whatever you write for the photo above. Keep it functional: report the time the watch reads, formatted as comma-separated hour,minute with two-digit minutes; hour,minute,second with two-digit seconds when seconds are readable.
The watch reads 10,12
